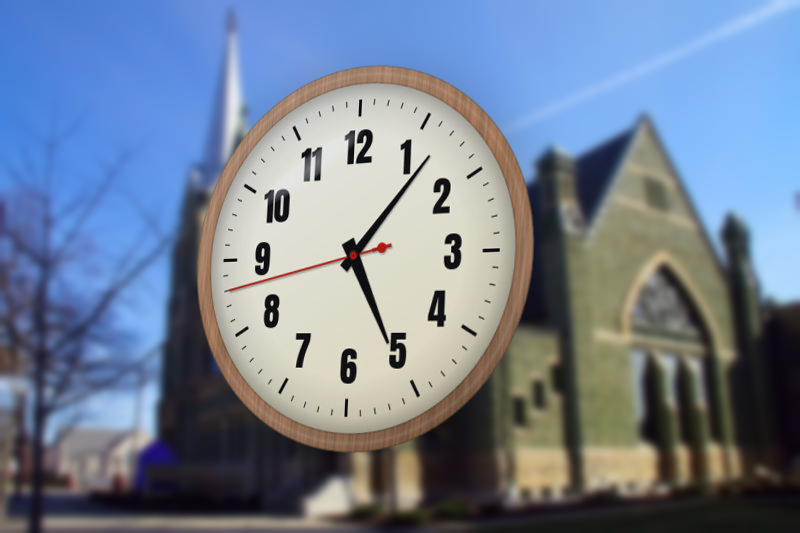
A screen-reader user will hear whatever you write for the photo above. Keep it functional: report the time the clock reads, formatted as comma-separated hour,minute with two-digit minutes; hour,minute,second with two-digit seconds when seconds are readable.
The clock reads 5,06,43
